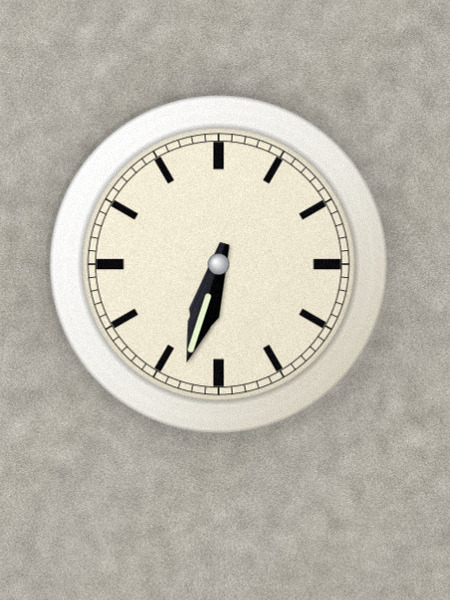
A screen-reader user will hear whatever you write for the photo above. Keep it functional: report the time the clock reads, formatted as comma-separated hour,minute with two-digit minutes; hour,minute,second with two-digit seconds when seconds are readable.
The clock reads 6,33
